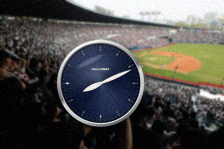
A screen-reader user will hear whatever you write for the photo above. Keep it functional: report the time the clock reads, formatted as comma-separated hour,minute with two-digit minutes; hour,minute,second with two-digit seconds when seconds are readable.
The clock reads 8,11
